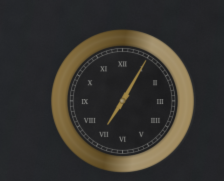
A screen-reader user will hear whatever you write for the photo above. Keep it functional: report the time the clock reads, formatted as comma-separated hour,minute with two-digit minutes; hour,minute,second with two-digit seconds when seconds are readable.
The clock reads 7,05
